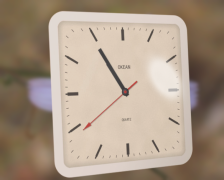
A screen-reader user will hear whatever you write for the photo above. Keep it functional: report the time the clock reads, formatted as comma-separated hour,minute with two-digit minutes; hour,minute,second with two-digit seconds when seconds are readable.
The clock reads 10,54,39
